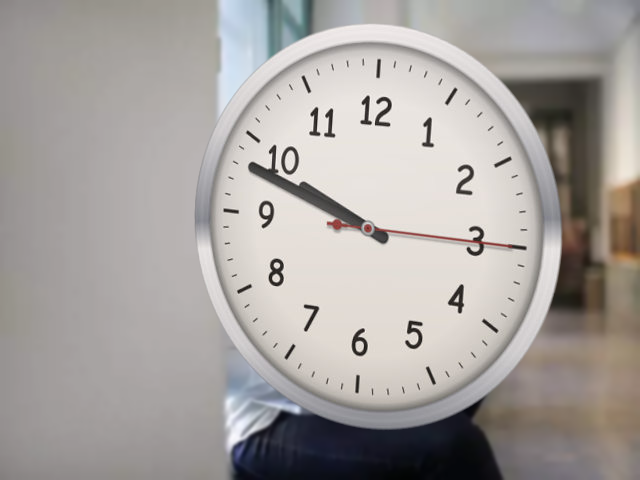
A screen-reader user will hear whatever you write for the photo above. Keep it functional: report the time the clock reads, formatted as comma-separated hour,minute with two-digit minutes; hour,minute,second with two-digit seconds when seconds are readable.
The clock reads 9,48,15
